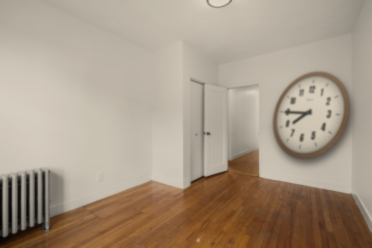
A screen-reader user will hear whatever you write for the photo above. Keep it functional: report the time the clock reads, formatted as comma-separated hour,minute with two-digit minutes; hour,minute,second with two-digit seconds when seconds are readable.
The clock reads 7,45
